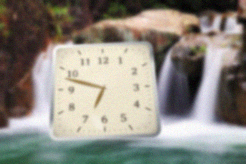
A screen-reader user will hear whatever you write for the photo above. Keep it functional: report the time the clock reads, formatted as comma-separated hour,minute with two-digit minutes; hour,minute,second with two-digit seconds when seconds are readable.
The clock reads 6,48
